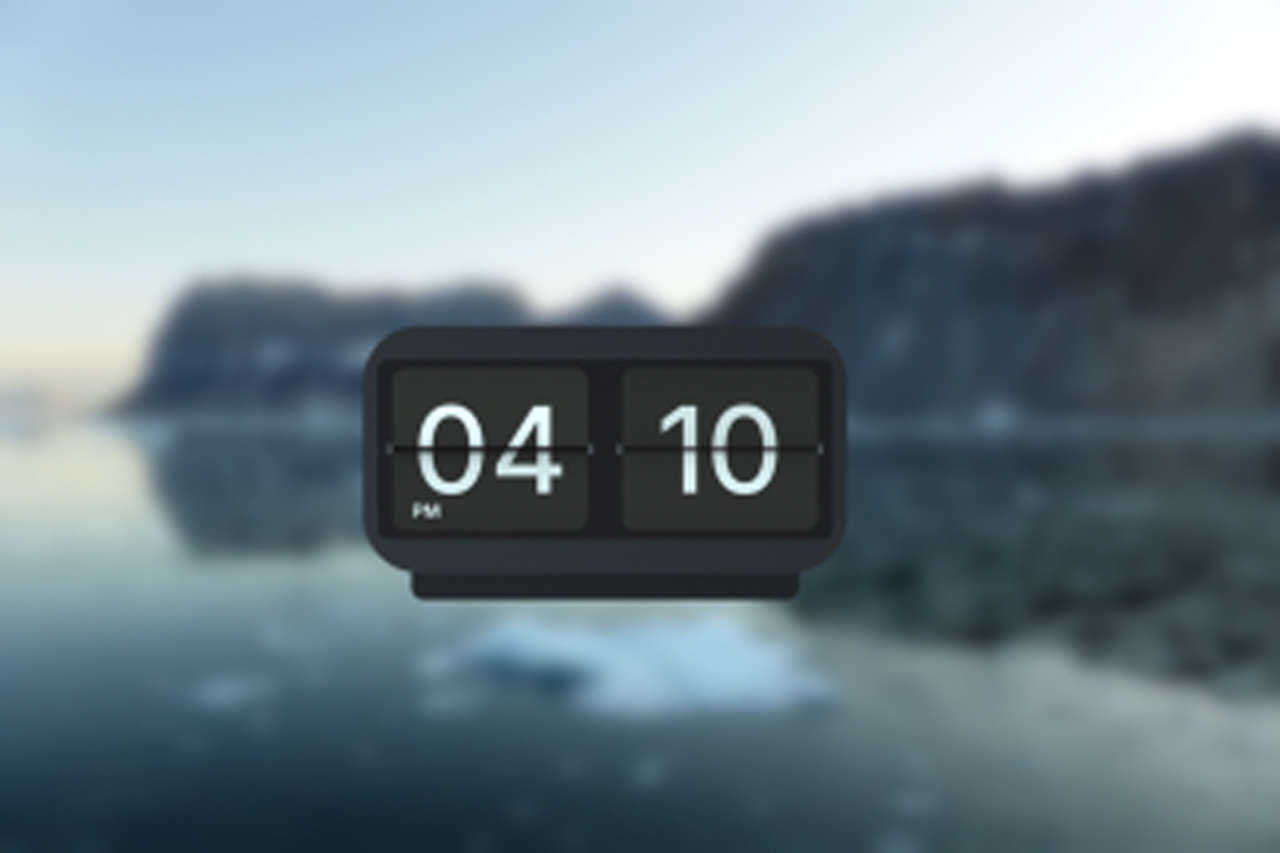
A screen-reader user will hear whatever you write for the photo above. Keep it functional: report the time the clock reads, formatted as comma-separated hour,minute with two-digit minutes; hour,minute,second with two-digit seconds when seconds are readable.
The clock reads 4,10
